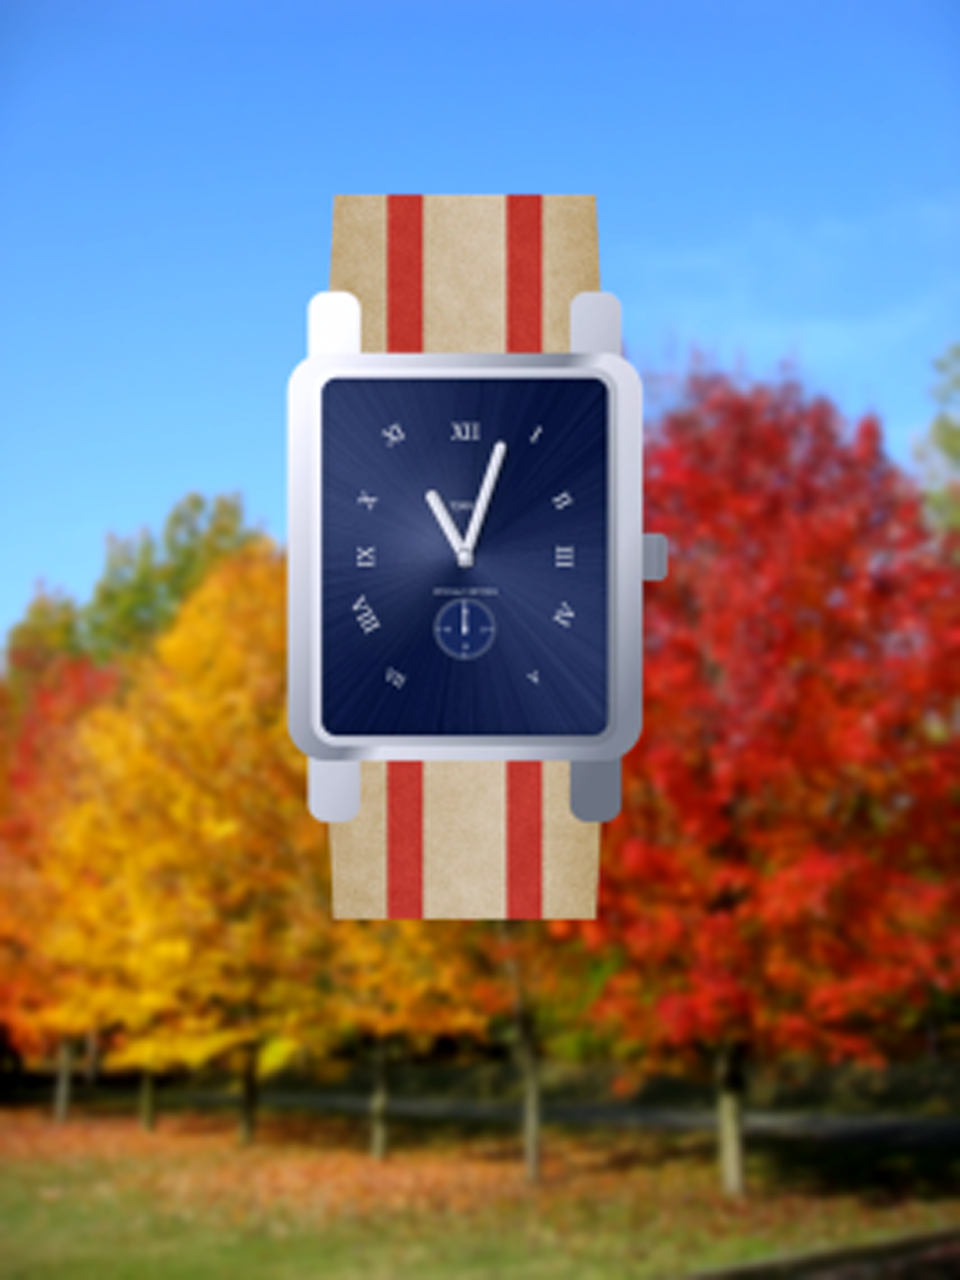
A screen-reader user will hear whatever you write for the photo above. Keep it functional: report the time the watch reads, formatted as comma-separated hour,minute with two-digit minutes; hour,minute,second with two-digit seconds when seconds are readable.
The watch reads 11,03
